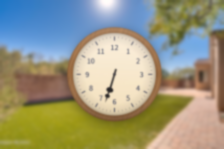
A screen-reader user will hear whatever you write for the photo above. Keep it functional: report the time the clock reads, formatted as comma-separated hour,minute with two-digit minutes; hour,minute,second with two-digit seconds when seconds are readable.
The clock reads 6,33
